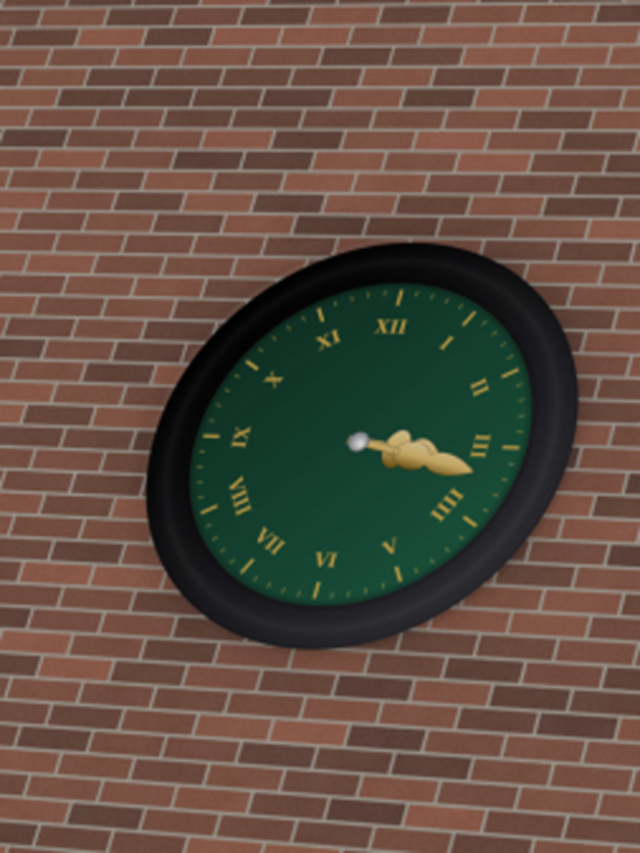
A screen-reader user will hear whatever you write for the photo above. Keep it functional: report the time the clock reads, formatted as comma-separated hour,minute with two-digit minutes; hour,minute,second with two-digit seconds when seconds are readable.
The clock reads 3,17
